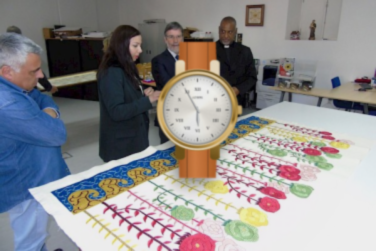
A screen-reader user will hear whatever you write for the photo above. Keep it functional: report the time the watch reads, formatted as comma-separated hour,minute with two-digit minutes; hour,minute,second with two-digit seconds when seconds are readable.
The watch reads 5,55
